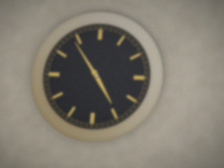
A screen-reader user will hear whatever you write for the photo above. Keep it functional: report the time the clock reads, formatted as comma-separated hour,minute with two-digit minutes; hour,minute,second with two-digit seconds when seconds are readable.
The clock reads 4,54
